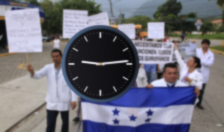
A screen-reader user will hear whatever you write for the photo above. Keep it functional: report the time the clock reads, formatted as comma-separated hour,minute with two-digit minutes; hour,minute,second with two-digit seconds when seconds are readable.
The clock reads 9,14
